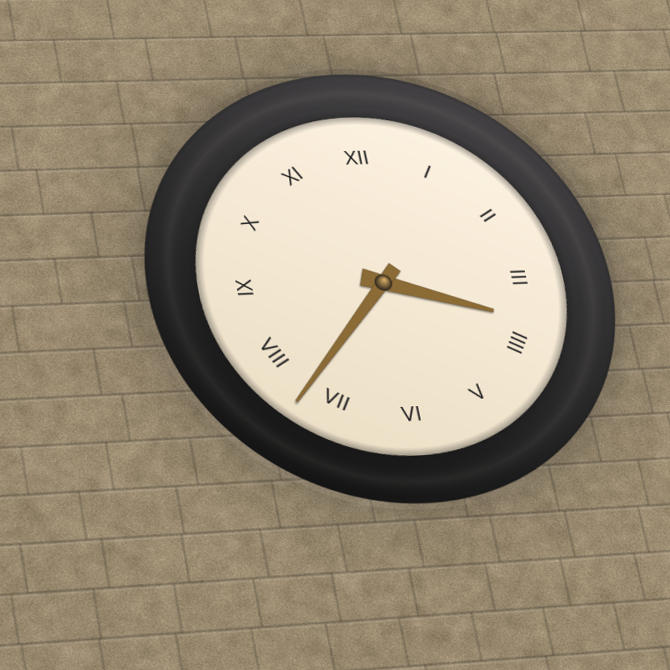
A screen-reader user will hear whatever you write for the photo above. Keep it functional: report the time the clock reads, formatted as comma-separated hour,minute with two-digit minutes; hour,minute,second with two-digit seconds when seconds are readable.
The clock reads 3,37
